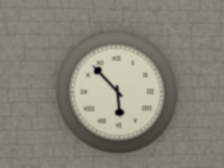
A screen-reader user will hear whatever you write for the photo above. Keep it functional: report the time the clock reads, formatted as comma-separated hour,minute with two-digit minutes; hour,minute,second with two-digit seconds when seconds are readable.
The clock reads 5,53
